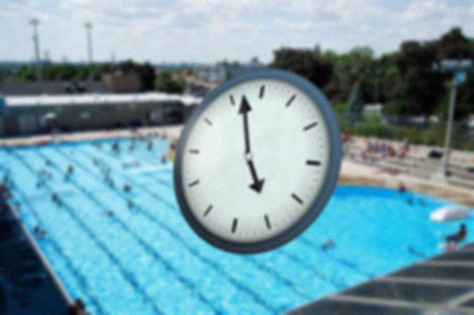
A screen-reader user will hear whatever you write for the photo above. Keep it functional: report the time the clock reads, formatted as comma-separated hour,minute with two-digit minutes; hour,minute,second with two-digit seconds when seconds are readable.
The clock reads 4,57
